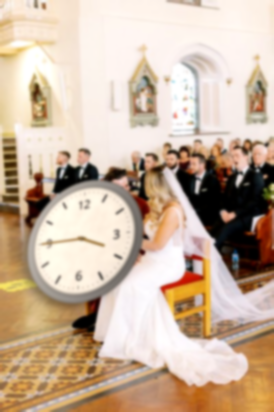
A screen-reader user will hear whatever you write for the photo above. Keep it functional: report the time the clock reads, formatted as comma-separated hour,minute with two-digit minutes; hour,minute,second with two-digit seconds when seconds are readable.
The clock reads 3,45
